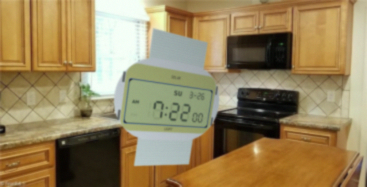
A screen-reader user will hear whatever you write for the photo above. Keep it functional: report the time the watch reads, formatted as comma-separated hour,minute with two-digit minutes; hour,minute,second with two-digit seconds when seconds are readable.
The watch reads 7,22
